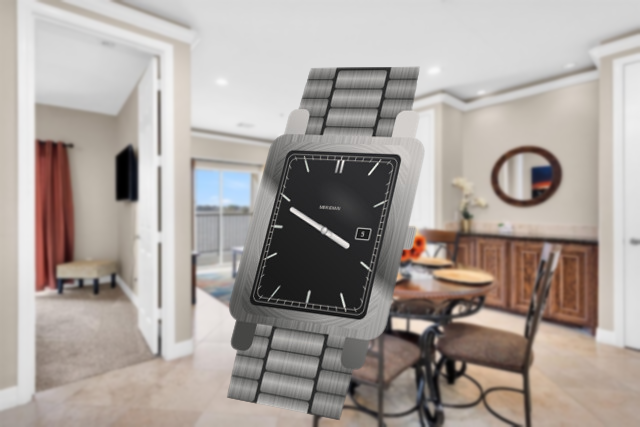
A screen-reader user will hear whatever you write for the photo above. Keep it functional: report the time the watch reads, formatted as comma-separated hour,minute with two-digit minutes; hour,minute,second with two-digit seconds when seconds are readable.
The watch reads 3,49
